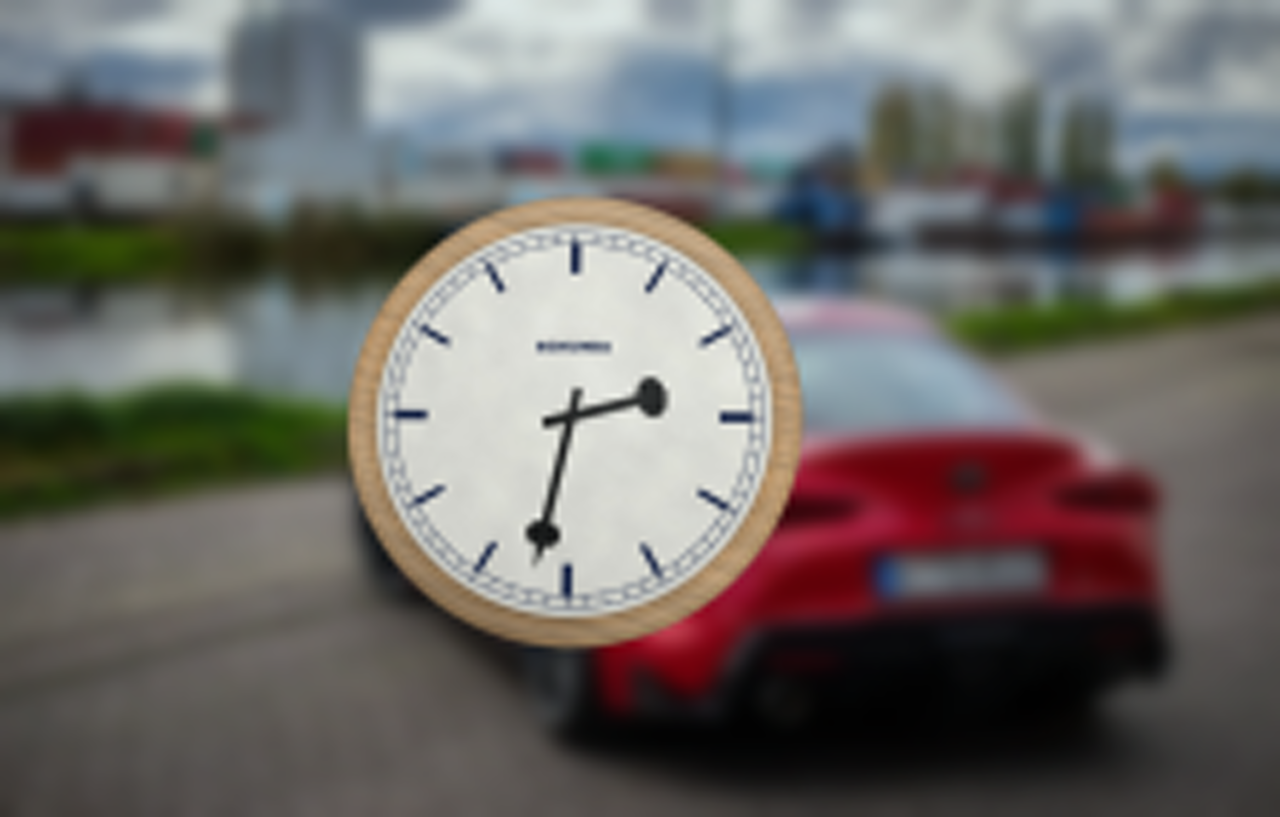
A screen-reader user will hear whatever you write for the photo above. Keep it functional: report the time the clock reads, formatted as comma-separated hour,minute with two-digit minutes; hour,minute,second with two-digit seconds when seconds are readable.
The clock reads 2,32
